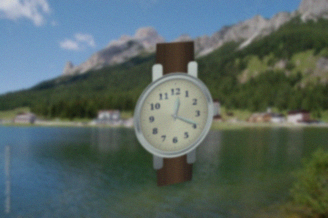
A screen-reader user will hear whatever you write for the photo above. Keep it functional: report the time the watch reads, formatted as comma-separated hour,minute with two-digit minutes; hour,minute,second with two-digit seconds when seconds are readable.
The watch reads 12,19
